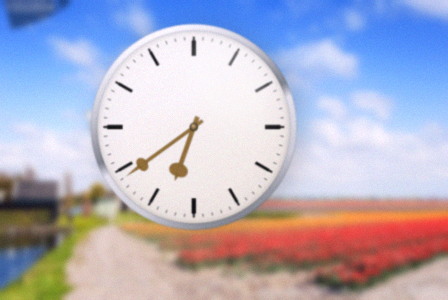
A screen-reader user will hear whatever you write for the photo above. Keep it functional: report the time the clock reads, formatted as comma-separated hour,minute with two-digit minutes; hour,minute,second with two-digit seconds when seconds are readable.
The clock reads 6,39
